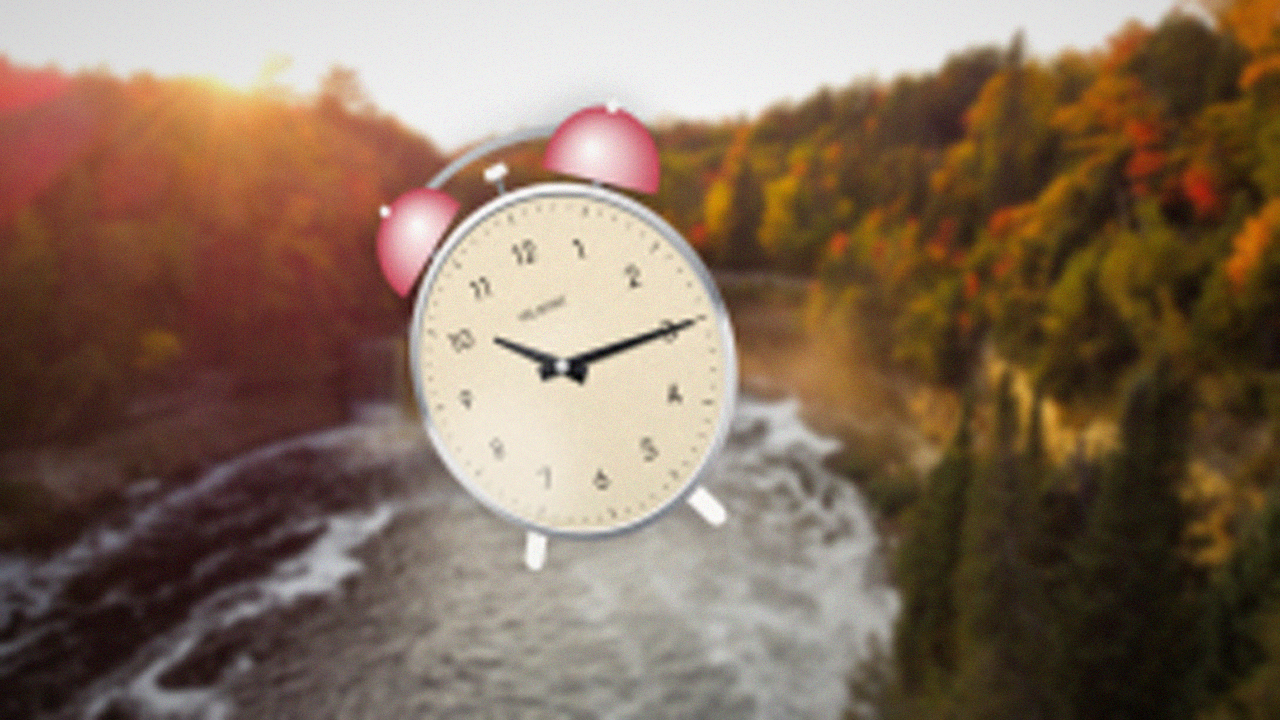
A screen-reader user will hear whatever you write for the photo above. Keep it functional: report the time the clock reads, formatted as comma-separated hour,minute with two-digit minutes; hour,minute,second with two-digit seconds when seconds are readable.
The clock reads 10,15
